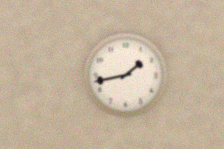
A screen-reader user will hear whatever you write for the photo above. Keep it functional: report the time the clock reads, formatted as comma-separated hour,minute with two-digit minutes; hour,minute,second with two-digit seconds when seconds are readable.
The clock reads 1,43
